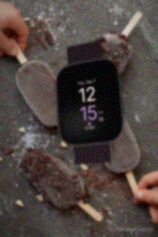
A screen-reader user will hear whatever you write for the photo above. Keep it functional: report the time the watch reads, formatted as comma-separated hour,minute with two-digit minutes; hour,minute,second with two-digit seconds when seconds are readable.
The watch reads 12,15
